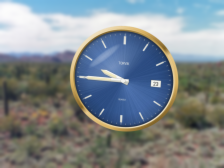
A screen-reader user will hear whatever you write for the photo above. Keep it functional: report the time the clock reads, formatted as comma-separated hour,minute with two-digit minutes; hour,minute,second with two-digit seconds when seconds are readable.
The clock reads 9,45
